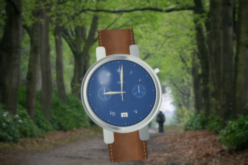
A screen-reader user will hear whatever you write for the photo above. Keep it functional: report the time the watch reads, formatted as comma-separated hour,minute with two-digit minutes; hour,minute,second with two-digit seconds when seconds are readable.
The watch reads 9,01
